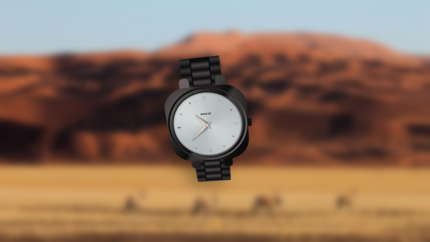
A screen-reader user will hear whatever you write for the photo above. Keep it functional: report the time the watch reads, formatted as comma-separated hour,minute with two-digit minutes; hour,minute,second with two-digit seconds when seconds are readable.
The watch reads 10,38
